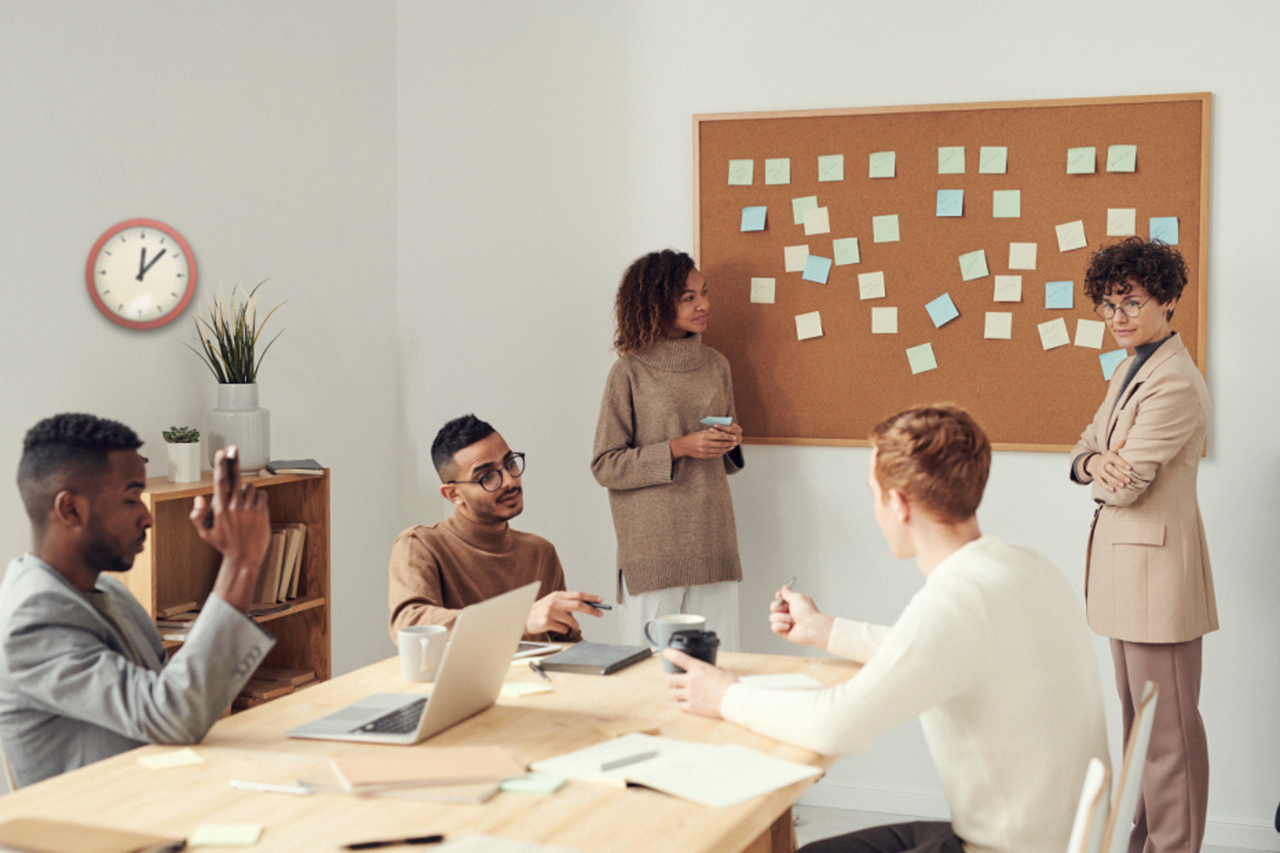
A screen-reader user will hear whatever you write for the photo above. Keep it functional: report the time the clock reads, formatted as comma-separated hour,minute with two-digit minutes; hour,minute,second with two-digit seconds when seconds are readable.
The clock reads 12,07
